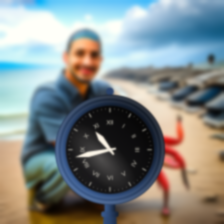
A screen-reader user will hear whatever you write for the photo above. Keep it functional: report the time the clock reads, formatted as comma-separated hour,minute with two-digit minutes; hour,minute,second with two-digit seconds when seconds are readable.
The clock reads 10,43
